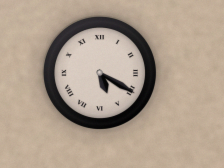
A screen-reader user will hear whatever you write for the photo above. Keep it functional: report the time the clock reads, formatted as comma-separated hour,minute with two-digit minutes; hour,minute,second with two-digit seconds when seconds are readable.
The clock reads 5,20
